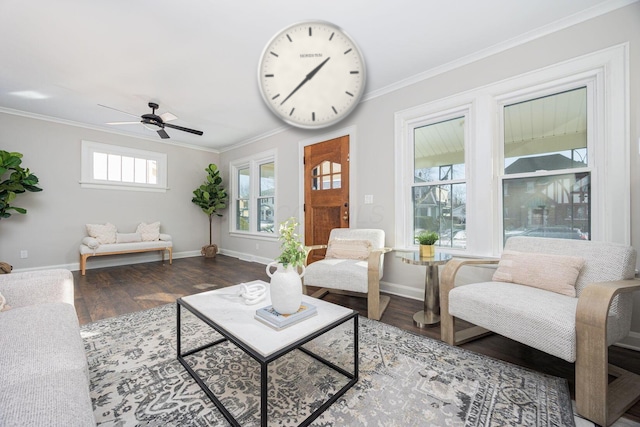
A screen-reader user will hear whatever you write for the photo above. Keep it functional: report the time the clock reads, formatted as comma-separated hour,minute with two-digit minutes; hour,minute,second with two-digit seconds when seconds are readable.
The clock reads 1,38
